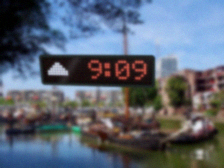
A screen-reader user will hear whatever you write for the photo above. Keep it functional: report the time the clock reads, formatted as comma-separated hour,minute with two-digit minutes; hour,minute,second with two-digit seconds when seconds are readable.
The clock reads 9,09
